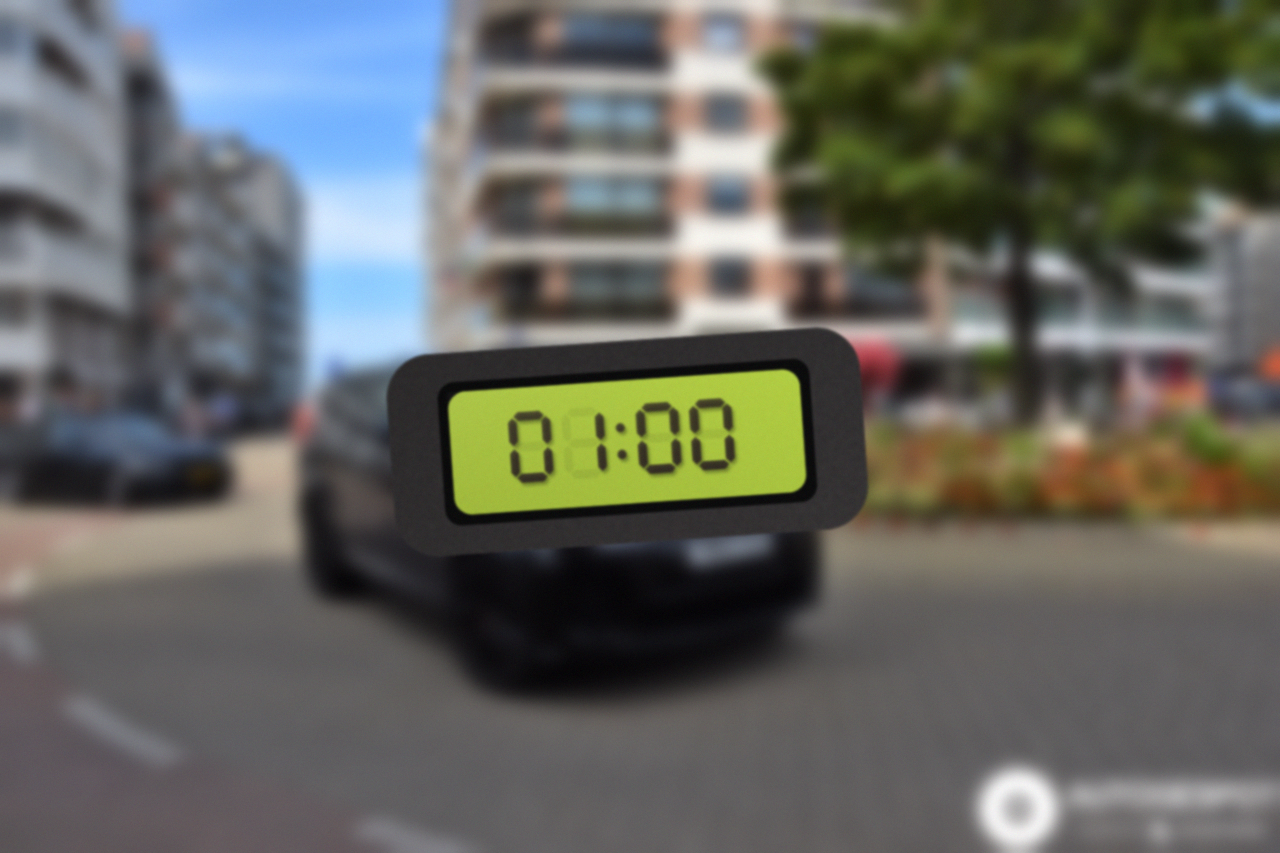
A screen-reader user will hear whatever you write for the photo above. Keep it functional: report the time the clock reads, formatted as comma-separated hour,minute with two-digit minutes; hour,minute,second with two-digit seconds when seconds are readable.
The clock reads 1,00
